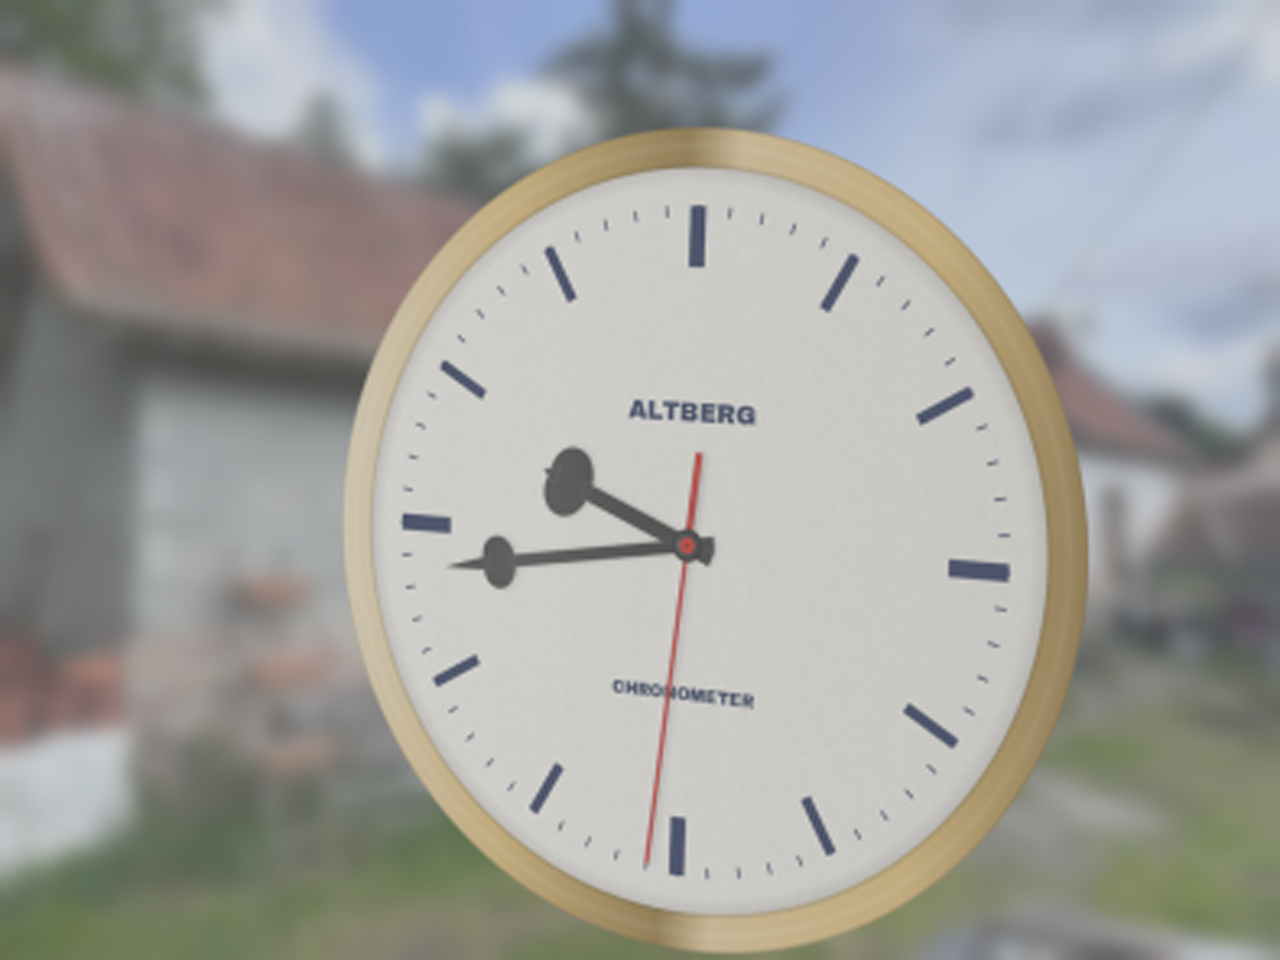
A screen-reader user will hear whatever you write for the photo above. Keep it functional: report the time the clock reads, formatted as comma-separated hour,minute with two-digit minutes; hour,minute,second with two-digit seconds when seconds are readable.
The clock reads 9,43,31
